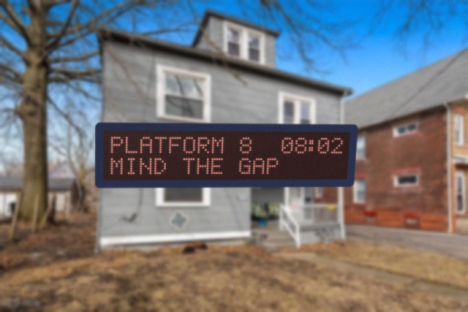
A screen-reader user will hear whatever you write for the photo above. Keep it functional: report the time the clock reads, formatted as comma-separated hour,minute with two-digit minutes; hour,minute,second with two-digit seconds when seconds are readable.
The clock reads 8,02
